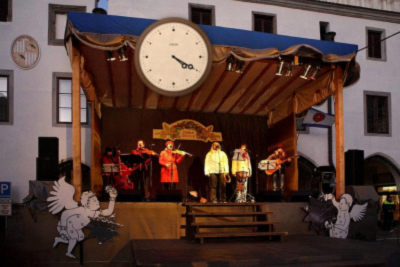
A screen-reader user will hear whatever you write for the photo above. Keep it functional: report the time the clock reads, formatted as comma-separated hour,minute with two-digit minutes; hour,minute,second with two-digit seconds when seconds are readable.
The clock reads 4,20
